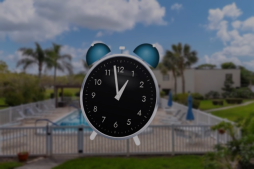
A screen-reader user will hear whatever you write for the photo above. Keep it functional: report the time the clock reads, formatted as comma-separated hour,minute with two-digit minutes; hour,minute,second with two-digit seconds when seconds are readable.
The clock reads 12,58
